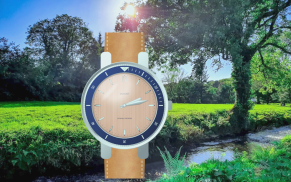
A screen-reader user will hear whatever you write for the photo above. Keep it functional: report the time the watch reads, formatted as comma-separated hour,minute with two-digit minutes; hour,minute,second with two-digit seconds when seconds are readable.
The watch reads 2,13
